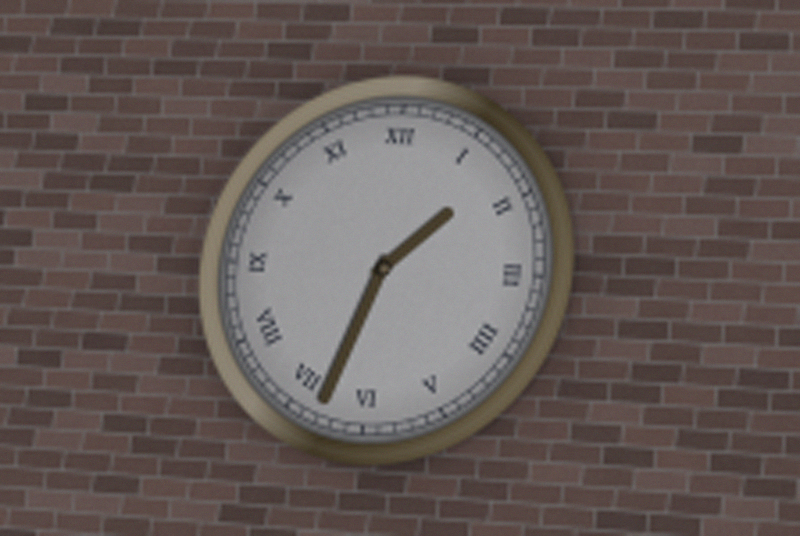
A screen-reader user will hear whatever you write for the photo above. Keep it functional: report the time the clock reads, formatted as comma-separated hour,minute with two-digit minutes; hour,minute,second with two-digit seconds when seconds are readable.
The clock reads 1,33
